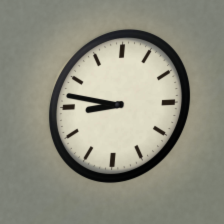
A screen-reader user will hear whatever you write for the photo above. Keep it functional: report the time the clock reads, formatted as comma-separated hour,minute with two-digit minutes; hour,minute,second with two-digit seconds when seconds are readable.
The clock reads 8,47
